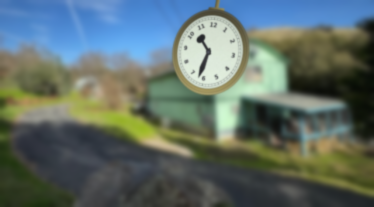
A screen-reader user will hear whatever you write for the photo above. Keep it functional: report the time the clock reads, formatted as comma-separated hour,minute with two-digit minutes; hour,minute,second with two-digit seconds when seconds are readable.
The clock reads 10,32
